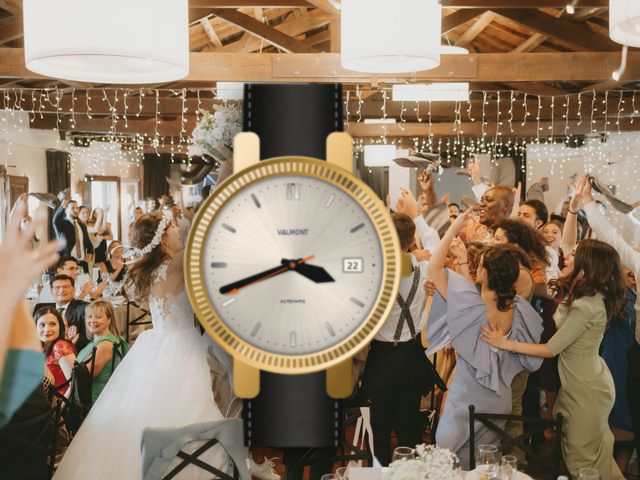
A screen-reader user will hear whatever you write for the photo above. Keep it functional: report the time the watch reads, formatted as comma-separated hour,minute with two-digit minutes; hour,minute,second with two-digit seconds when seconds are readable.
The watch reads 3,41,41
